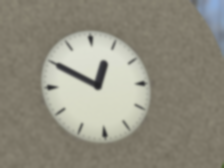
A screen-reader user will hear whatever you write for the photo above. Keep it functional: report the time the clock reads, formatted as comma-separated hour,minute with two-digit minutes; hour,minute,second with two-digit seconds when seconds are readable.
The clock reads 12,50
